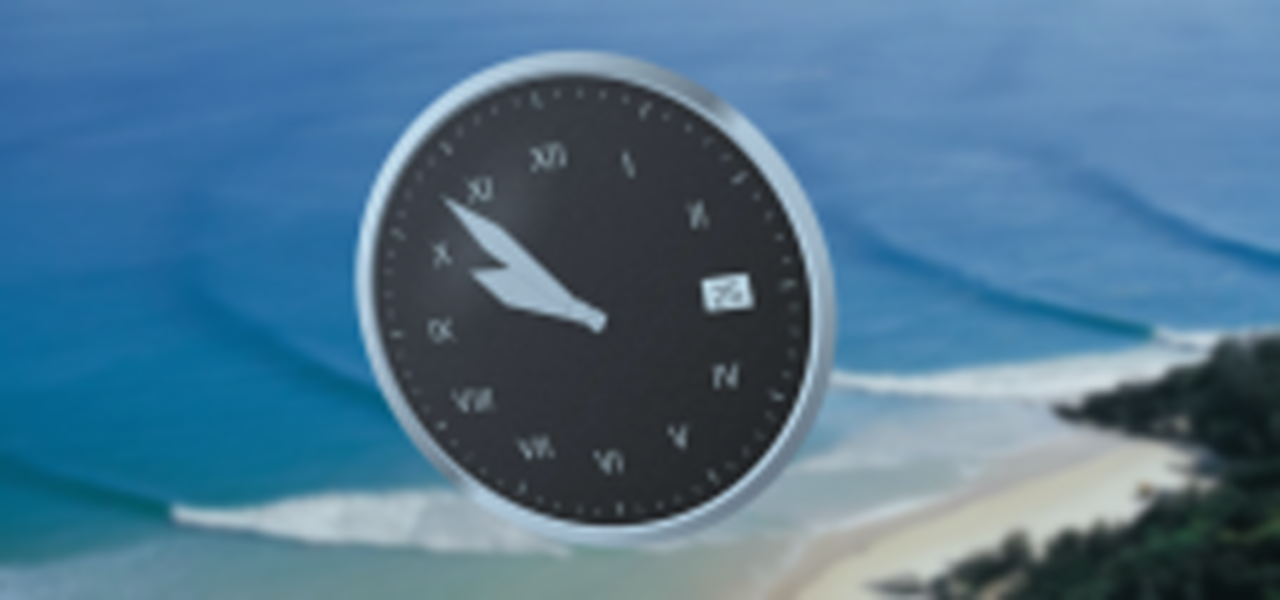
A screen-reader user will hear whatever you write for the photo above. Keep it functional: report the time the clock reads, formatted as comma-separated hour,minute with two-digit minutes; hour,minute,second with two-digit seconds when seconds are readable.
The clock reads 9,53
